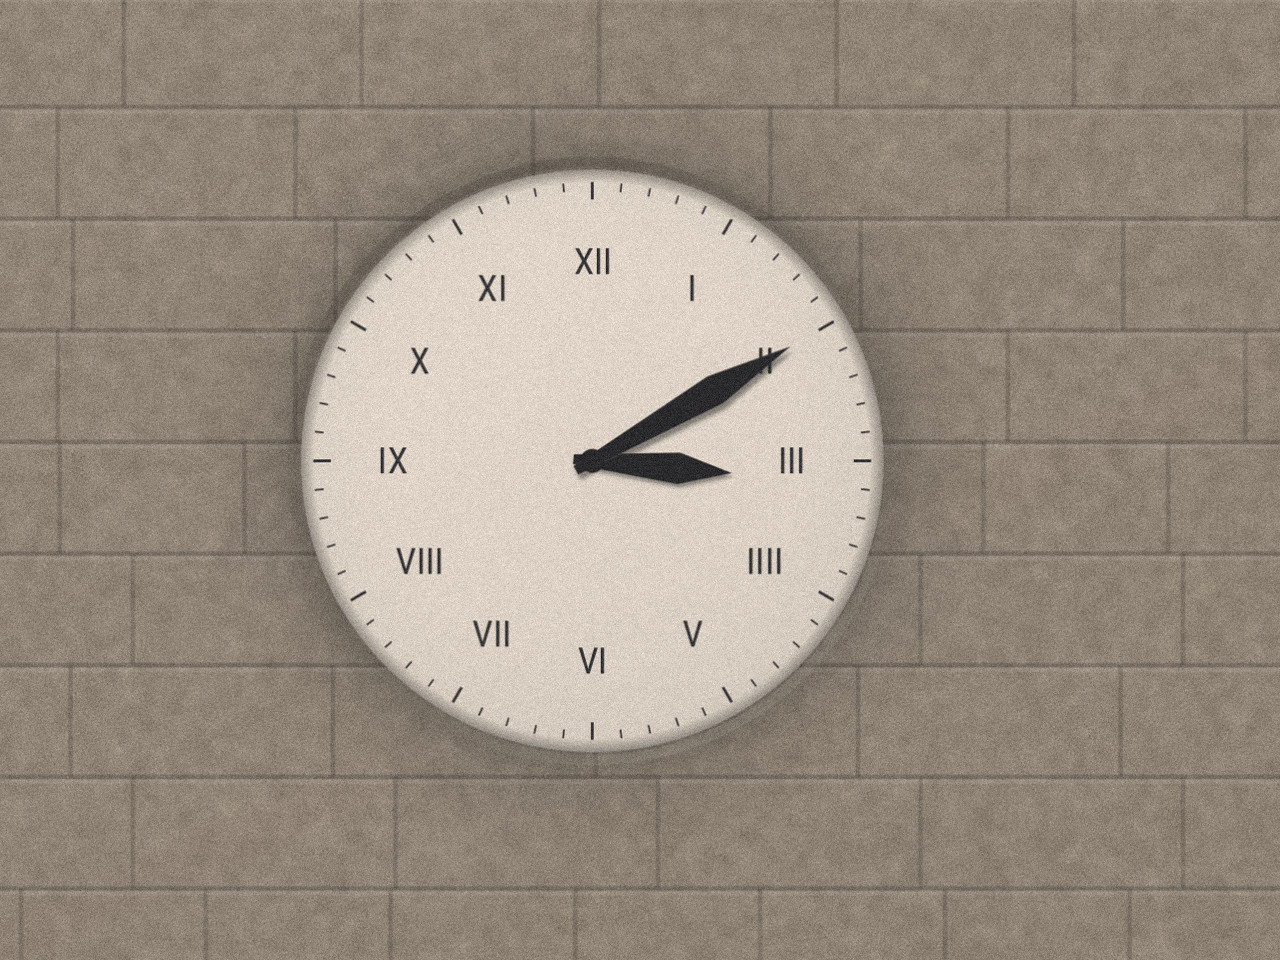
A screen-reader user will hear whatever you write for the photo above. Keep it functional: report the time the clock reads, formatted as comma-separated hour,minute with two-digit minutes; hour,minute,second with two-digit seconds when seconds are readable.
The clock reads 3,10
